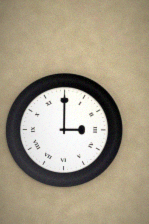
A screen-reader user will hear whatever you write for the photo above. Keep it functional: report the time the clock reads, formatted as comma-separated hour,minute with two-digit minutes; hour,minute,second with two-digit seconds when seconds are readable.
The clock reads 3,00
